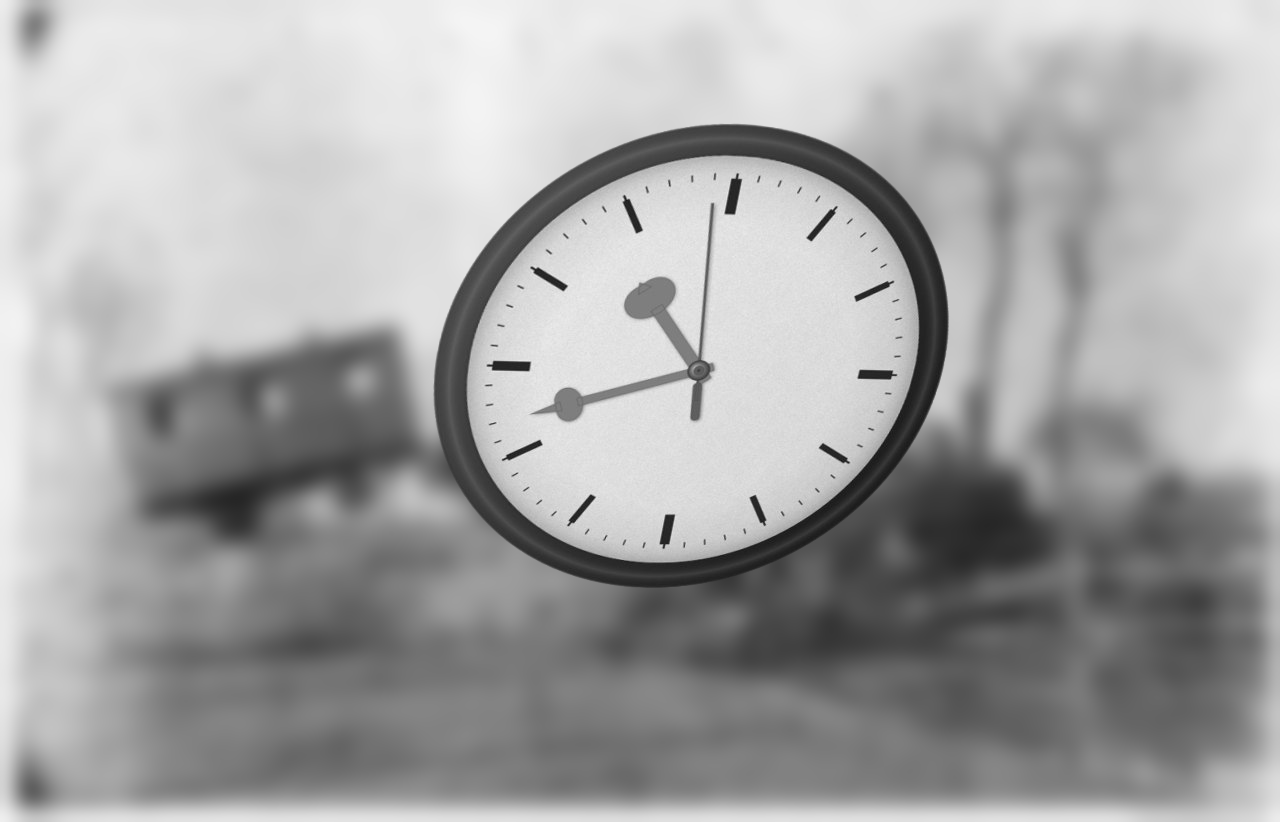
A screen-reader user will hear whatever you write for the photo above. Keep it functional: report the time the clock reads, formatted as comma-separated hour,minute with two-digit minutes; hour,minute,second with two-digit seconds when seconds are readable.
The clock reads 10,41,59
